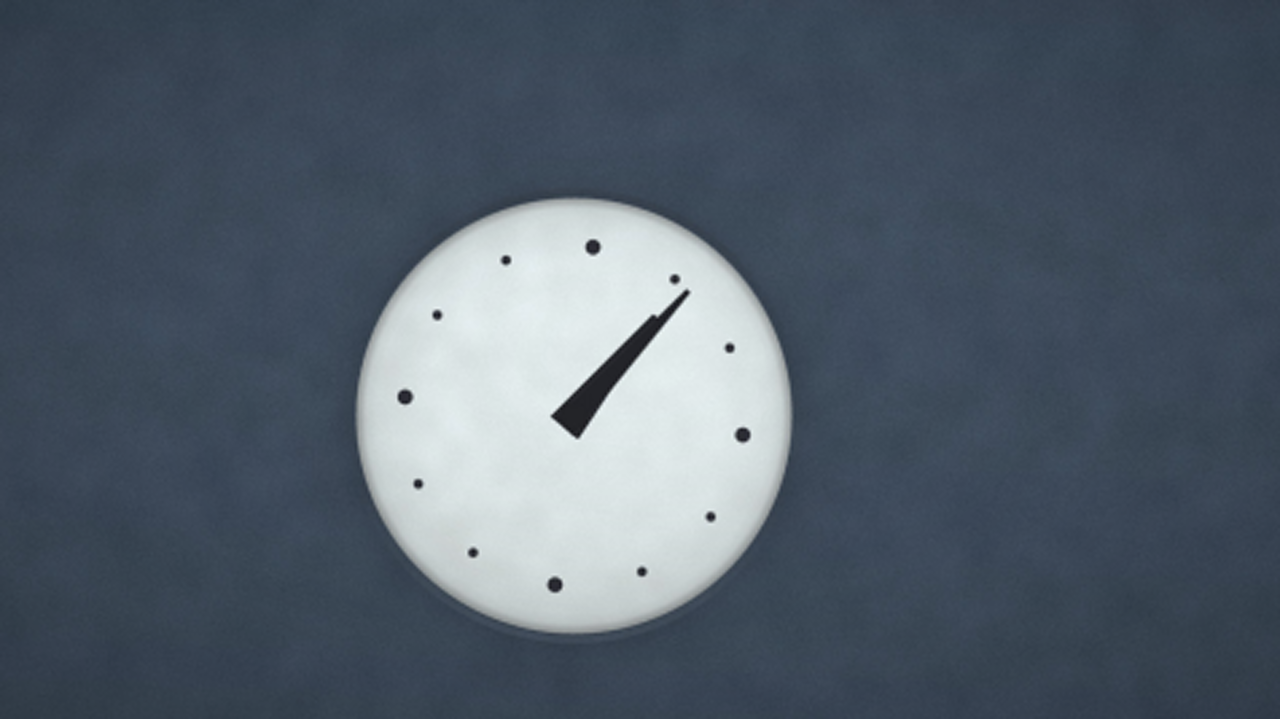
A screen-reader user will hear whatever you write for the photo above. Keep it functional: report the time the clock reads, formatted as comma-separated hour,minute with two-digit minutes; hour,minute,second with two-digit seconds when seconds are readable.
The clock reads 1,06
